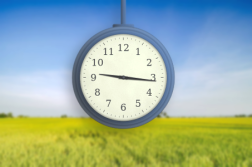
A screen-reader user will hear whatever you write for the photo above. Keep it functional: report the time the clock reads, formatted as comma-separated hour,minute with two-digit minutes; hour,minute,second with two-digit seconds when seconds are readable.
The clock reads 9,16
